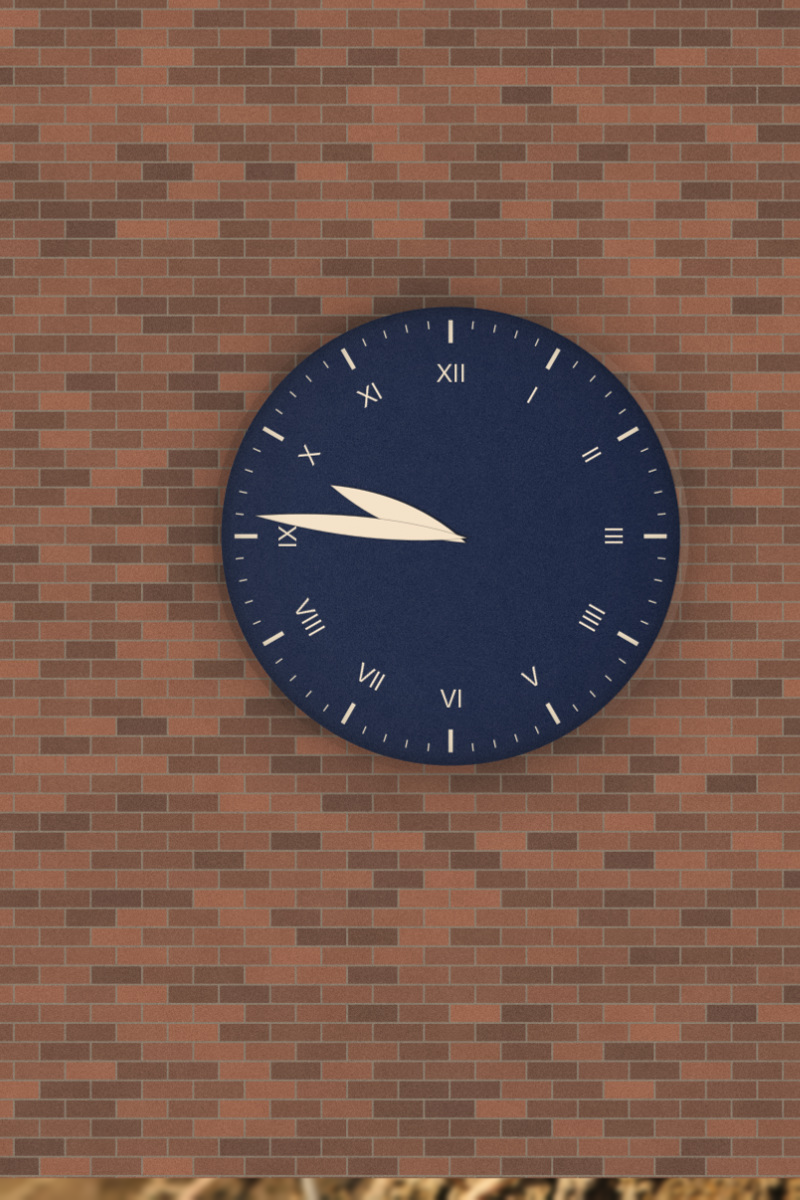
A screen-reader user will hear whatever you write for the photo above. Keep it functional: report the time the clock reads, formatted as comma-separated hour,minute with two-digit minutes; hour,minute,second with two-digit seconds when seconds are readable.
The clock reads 9,46
